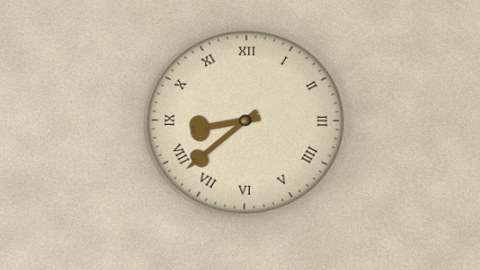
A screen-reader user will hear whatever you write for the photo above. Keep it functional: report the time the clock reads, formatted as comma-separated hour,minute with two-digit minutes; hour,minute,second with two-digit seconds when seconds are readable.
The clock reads 8,38
